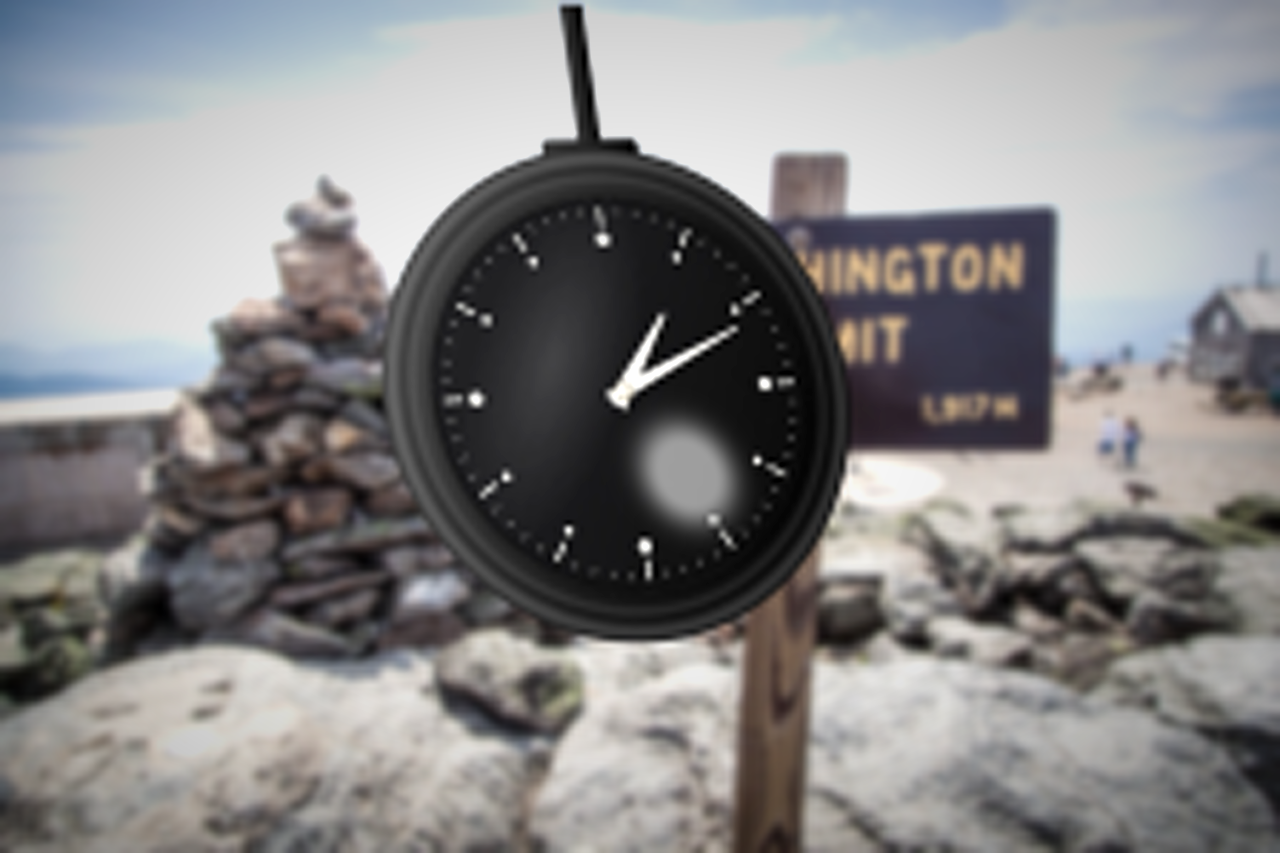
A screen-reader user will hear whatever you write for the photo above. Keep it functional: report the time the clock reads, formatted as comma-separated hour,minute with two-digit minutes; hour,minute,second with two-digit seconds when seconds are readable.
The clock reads 1,11
